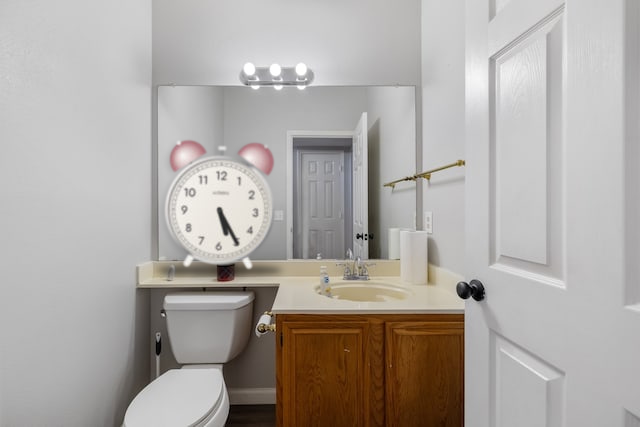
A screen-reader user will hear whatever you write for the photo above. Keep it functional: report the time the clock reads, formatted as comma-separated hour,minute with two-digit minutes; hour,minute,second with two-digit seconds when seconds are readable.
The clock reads 5,25
